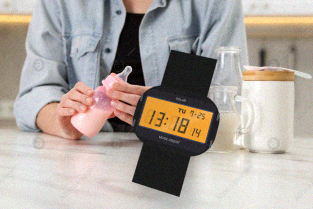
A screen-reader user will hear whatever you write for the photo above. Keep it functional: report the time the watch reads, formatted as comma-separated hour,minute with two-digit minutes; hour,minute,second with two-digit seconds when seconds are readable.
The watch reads 13,18,14
